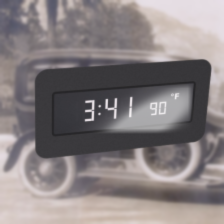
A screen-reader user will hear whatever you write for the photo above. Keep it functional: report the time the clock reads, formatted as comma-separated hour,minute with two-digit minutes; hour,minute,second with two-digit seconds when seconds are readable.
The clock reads 3,41
